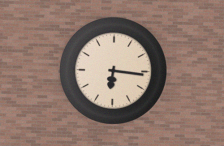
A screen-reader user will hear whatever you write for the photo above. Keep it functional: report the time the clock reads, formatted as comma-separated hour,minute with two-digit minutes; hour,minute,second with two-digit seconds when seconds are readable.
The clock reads 6,16
